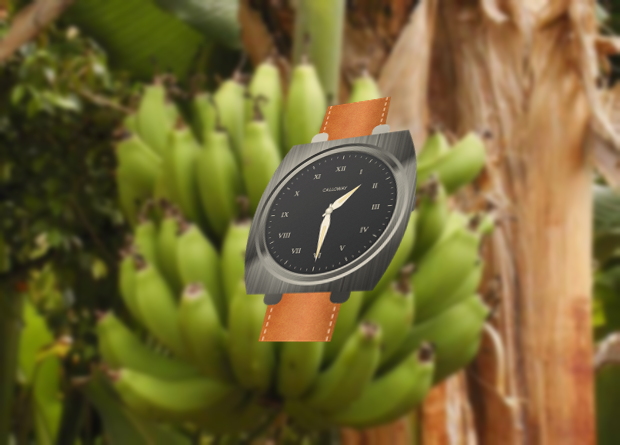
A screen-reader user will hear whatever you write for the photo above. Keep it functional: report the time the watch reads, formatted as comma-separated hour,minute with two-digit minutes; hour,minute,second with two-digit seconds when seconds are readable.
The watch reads 1,30
